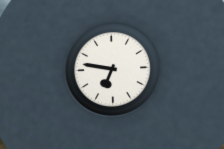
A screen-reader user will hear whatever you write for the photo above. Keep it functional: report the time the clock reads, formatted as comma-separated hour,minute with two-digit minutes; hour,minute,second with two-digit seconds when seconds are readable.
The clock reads 6,47
